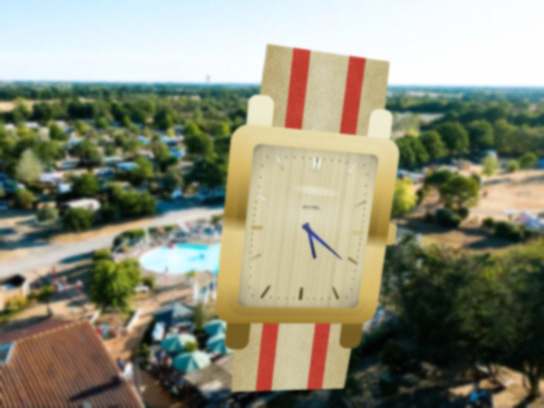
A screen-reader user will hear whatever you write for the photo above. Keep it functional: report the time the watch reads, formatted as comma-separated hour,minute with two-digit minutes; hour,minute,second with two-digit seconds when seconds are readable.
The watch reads 5,21
